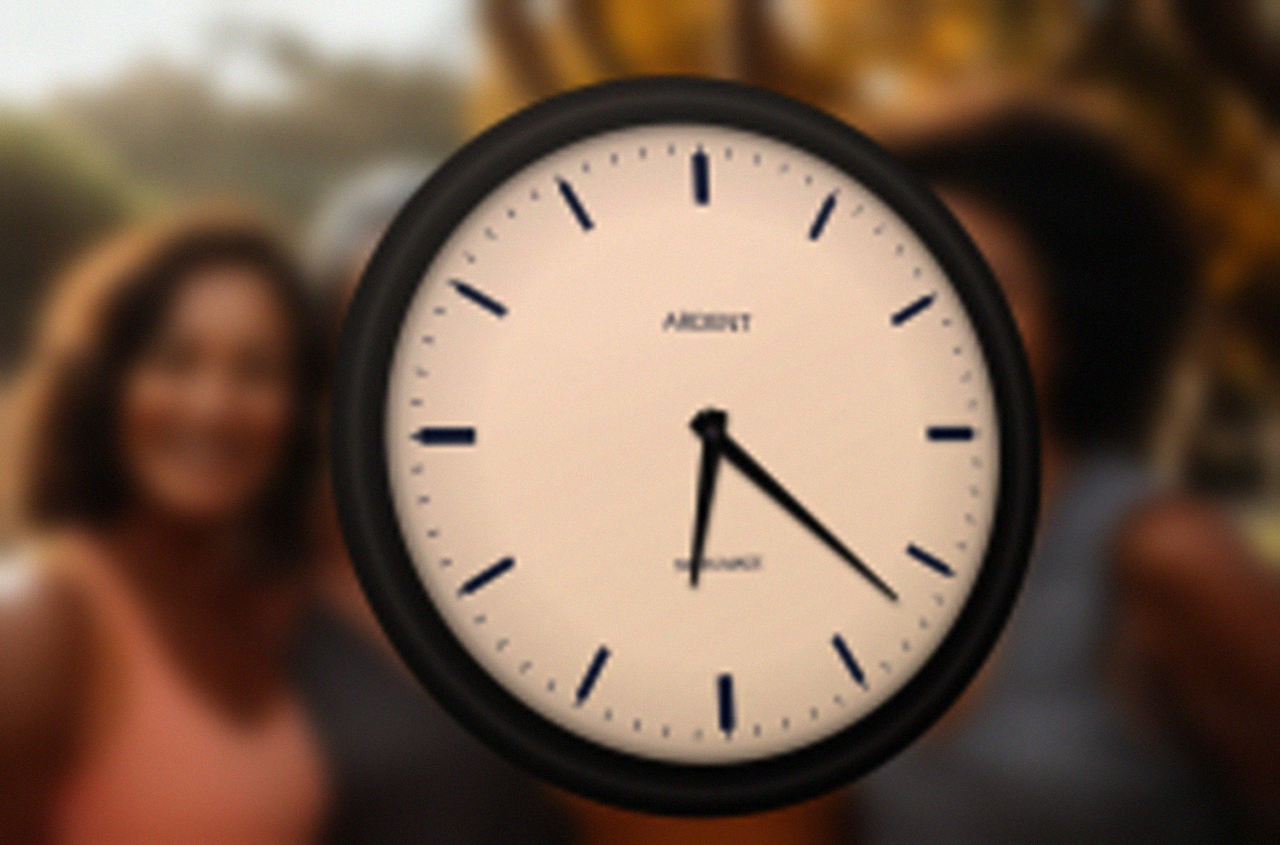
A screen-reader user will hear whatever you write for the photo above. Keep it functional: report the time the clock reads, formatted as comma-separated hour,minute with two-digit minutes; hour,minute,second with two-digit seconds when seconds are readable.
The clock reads 6,22
